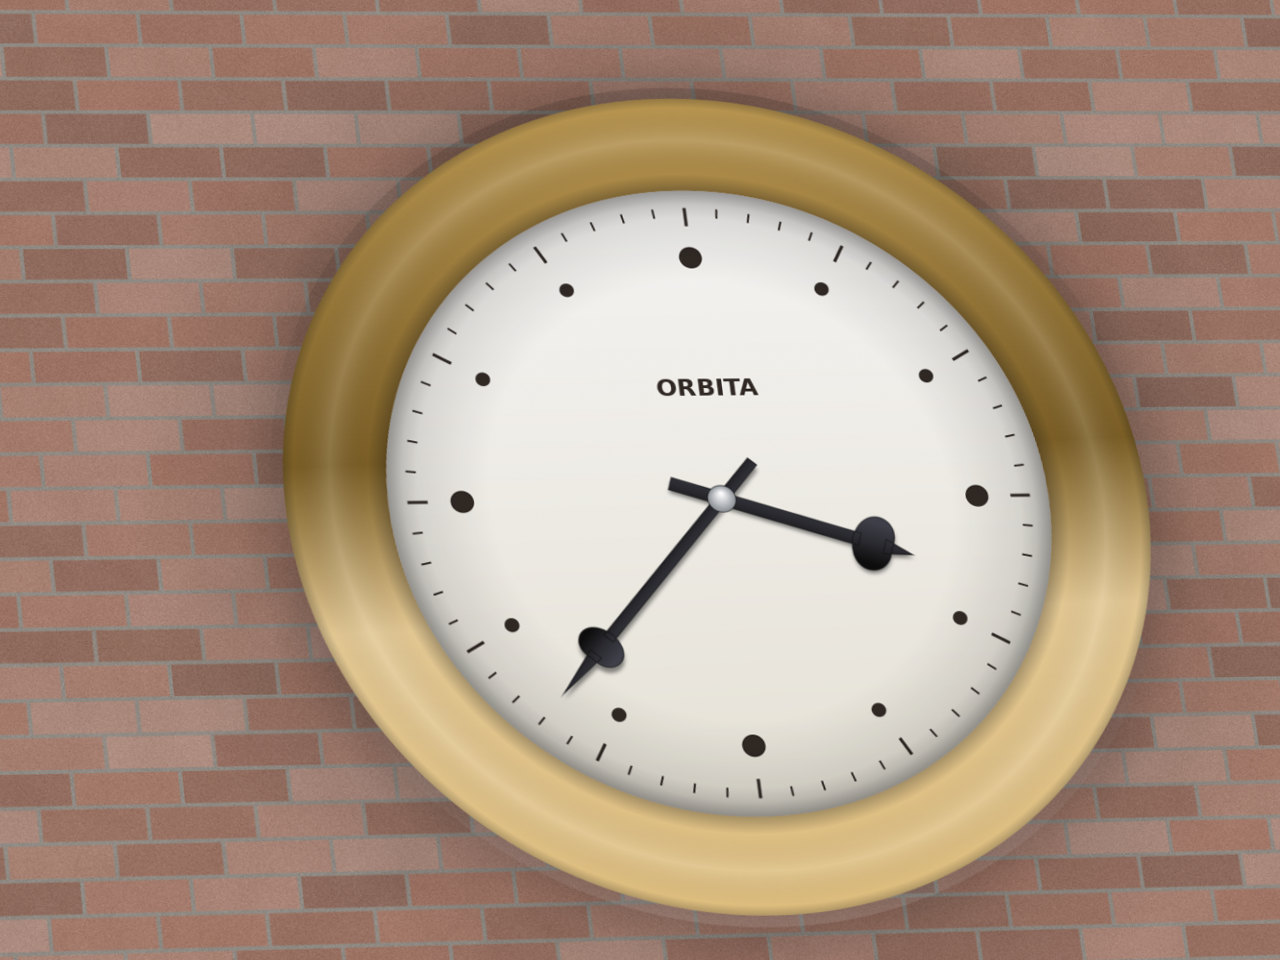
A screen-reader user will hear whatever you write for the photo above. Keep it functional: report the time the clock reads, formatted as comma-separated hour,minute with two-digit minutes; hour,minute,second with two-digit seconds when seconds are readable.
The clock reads 3,37
